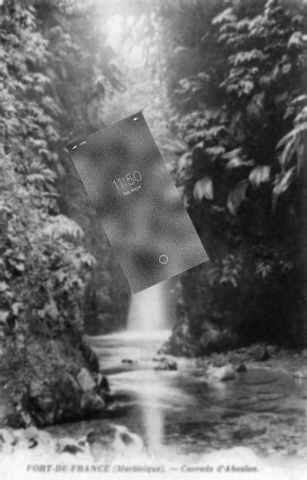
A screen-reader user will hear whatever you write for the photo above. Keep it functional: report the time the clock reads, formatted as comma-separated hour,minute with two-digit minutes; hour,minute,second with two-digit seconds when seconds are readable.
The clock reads 11,50
